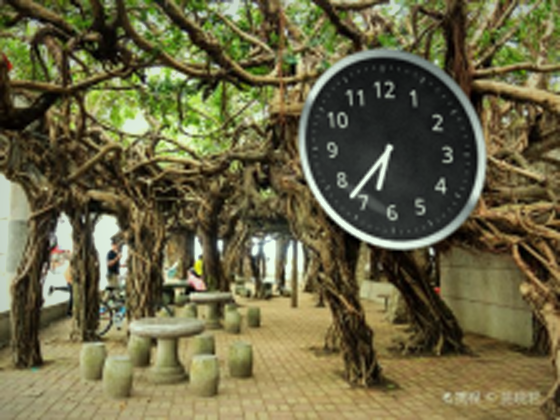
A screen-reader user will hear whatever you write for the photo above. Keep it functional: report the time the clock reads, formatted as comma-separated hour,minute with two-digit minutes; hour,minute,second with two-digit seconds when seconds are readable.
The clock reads 6,37
